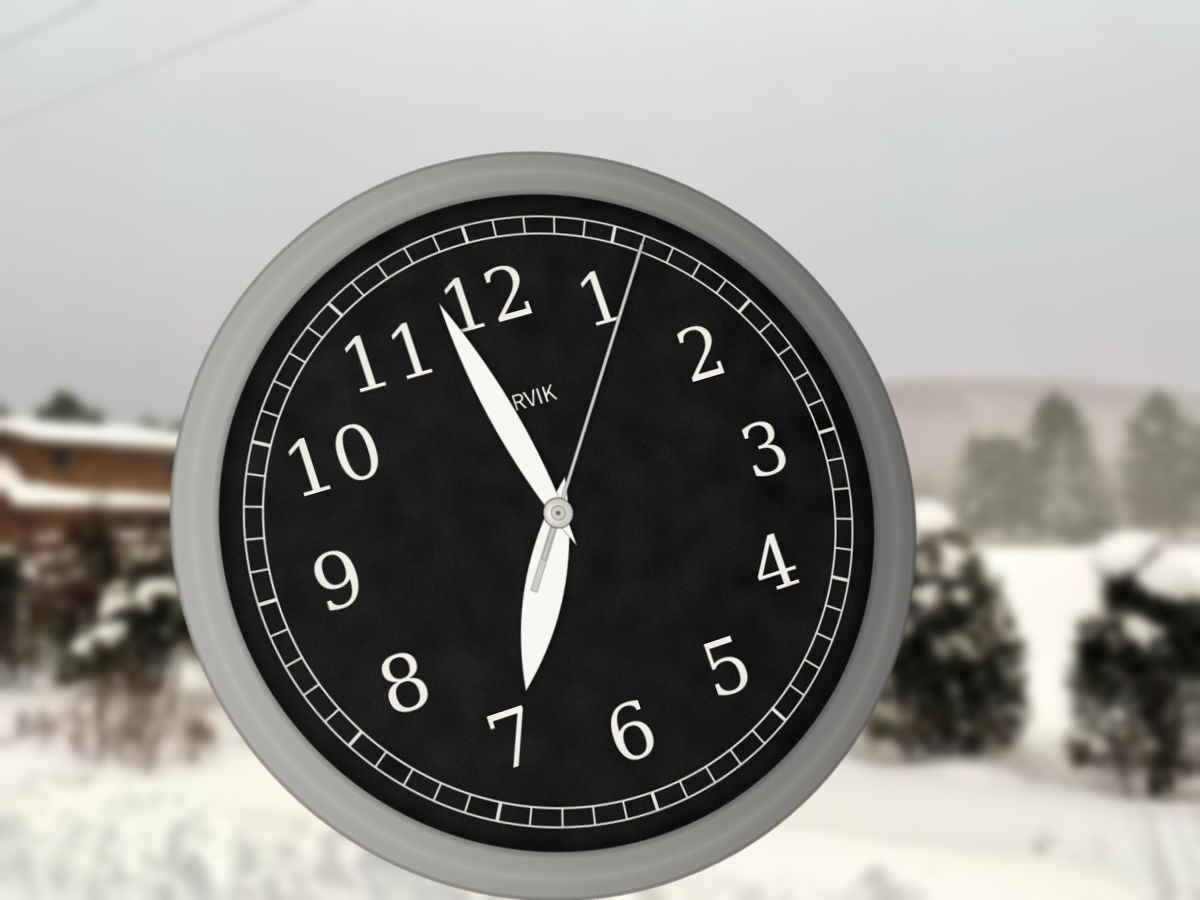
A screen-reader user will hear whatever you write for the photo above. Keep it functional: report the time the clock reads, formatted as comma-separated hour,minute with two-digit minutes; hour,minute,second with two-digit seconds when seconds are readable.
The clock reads 6,58,06
